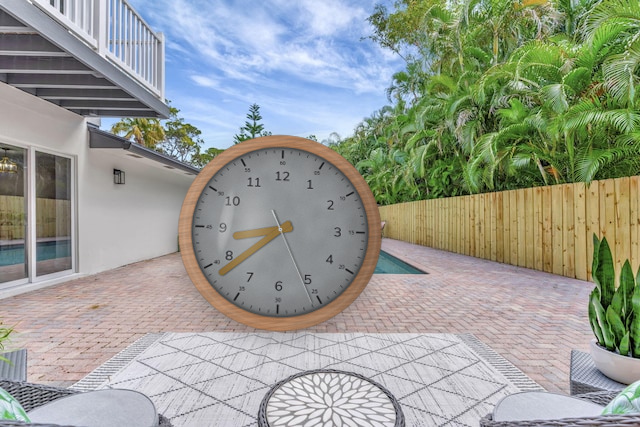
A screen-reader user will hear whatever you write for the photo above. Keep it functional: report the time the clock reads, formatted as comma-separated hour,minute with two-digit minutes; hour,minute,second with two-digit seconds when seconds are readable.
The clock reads 8,38,26
